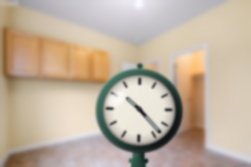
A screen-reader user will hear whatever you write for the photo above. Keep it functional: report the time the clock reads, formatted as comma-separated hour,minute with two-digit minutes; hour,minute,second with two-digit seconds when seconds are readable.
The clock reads 10,23
